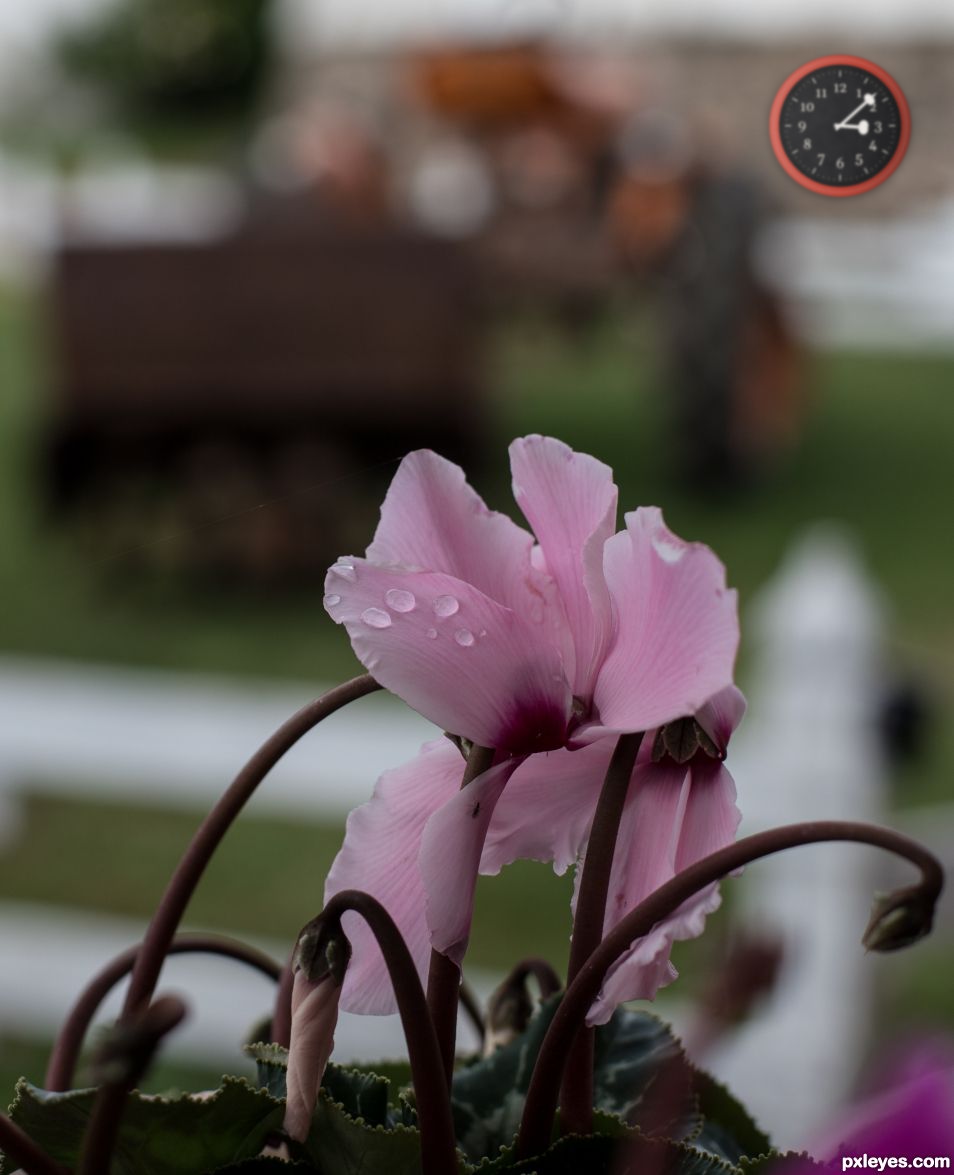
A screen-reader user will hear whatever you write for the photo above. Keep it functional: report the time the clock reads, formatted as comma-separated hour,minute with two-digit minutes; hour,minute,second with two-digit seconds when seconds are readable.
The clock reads 3,08
